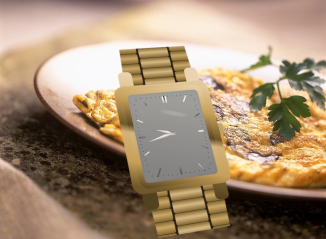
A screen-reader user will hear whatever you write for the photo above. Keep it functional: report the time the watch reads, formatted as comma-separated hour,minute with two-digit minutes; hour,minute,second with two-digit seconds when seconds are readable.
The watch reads 9,43
